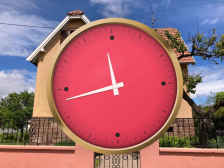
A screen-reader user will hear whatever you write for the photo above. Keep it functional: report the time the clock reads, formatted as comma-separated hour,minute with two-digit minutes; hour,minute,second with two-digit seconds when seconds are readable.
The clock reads 11,43
